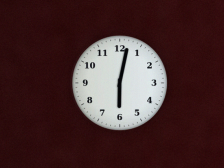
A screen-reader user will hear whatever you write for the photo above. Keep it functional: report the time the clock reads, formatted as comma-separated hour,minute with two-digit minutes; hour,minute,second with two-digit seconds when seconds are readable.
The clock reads 6,02
